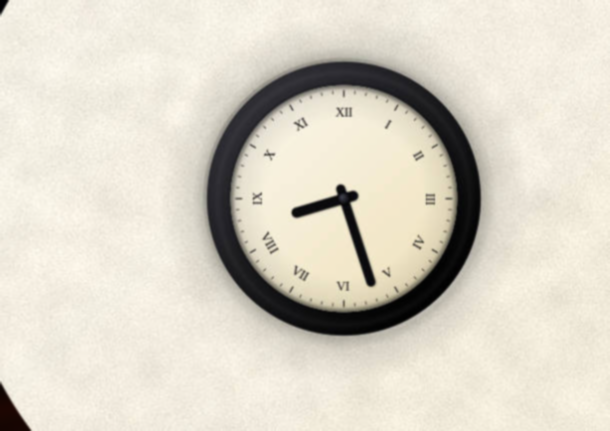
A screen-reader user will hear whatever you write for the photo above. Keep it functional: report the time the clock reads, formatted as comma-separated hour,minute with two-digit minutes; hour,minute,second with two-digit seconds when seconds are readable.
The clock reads 8,27
